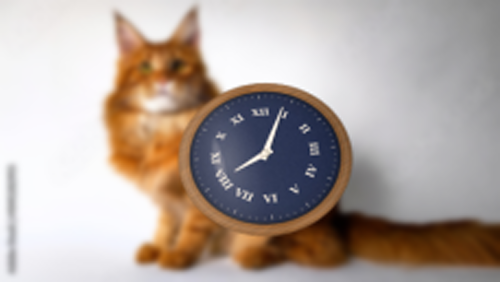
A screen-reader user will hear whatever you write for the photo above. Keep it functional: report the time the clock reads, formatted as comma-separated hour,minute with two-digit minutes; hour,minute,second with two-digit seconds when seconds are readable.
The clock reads 8,04
